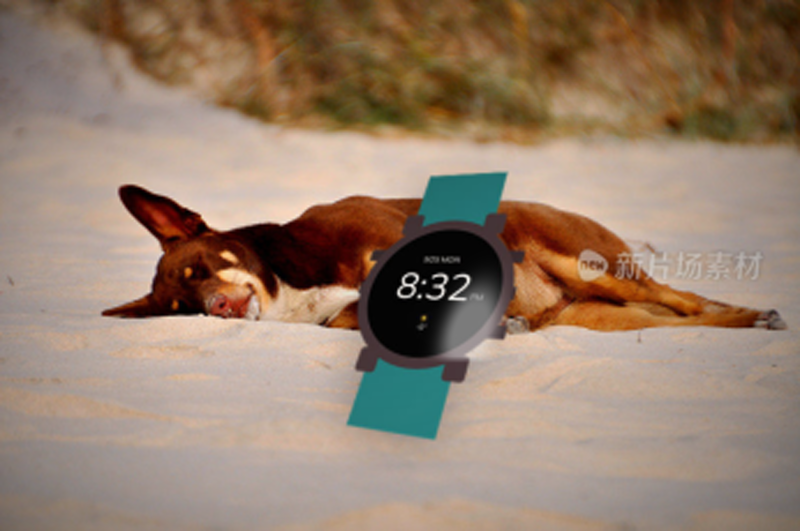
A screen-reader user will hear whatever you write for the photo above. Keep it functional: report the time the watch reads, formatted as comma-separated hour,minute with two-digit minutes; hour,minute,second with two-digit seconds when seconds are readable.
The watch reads 8,32
